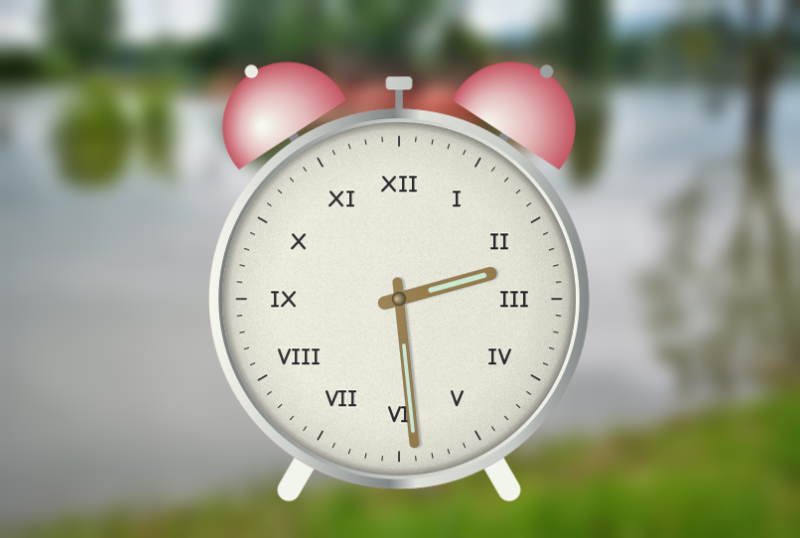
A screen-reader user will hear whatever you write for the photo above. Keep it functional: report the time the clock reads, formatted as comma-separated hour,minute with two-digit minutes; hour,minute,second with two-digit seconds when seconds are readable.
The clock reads 2,29
